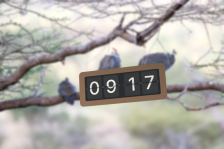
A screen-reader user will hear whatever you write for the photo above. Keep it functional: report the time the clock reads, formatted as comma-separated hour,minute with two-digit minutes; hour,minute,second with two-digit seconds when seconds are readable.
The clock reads 9,17
